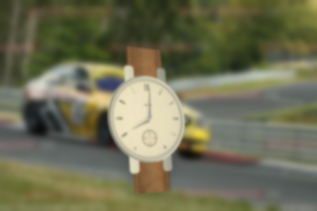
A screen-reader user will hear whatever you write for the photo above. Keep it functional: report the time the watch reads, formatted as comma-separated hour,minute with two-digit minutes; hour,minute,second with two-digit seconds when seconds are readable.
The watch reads 8,01
